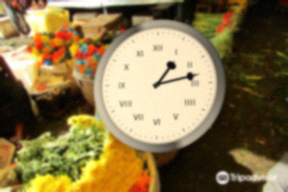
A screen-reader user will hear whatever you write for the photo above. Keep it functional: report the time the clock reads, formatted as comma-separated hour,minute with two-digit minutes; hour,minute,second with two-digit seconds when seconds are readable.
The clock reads 1,13
